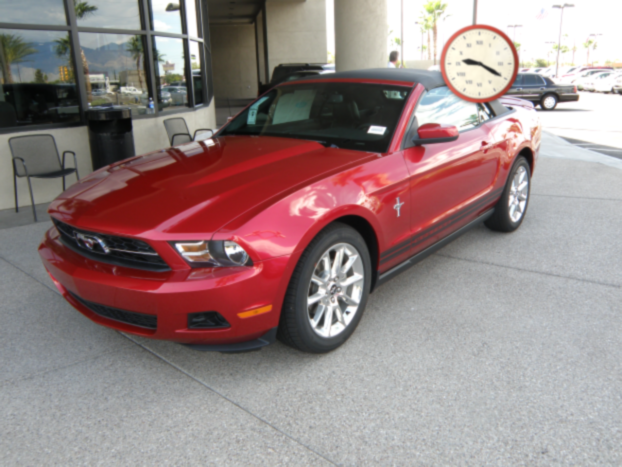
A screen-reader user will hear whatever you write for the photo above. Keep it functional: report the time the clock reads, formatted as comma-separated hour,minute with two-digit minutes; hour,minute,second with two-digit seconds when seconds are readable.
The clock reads 9,20
